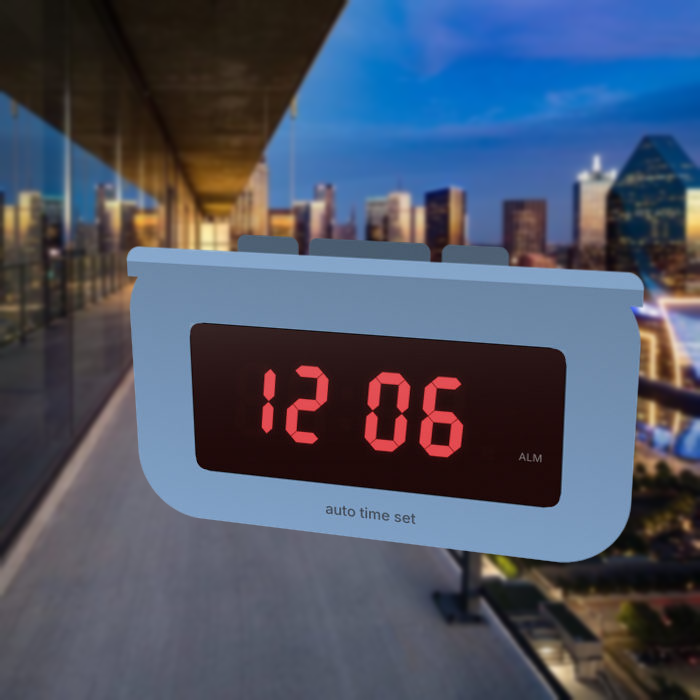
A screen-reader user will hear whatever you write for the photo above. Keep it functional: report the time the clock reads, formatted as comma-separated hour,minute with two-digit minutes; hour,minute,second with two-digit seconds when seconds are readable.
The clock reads 12,06
